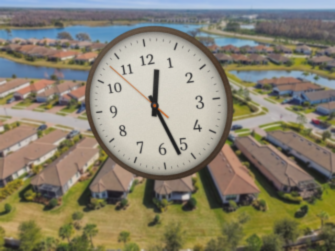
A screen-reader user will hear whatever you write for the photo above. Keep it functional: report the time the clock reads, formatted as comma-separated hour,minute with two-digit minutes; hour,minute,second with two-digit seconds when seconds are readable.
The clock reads 12,26,53
